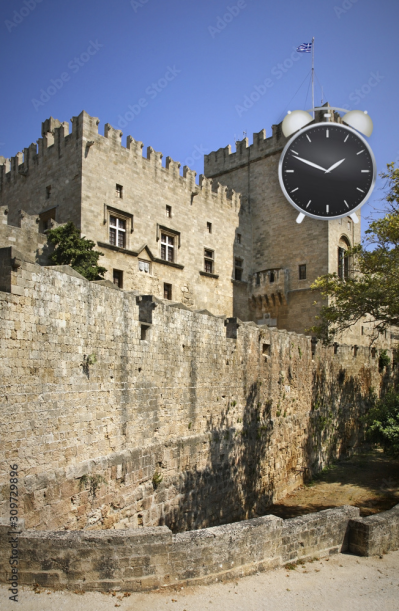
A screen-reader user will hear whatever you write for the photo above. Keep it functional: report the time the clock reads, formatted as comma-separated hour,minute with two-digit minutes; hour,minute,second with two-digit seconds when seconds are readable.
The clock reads 1,49
